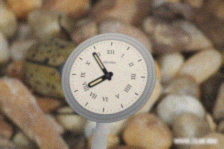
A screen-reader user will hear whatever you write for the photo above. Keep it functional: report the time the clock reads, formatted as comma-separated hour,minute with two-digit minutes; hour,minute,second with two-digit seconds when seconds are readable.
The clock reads 7,54
